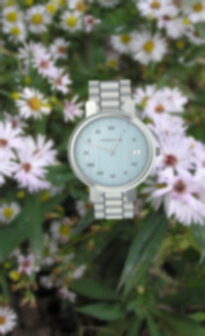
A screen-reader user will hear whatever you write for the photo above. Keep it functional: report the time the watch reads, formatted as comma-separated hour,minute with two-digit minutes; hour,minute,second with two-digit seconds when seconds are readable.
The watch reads 12,49
